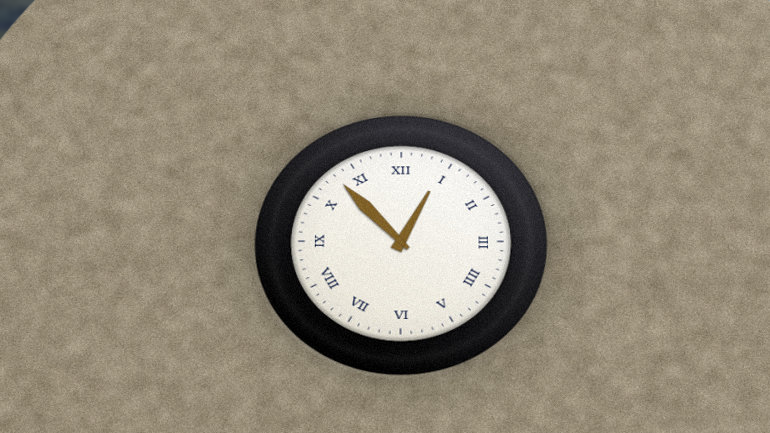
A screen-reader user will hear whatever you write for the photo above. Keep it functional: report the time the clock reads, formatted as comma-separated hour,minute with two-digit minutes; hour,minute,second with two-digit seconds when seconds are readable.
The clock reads 12,53
